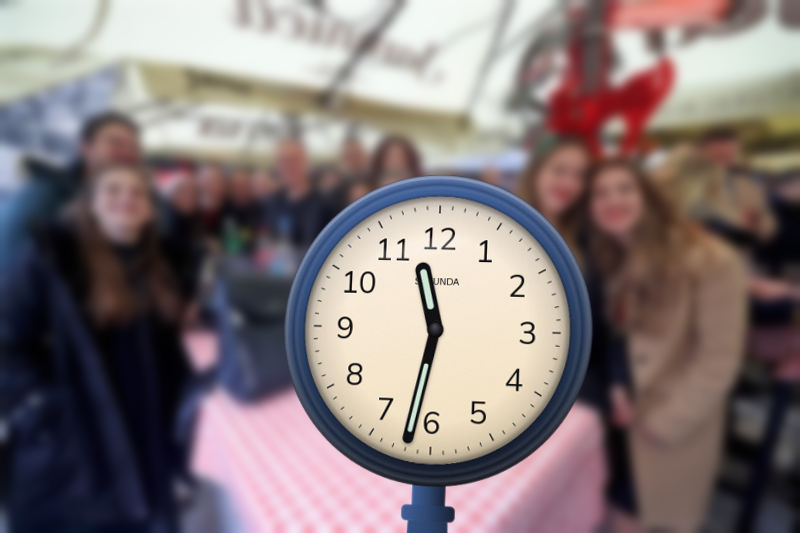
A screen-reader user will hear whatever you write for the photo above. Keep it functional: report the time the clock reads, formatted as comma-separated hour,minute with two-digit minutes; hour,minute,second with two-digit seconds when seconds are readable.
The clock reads 11,32
